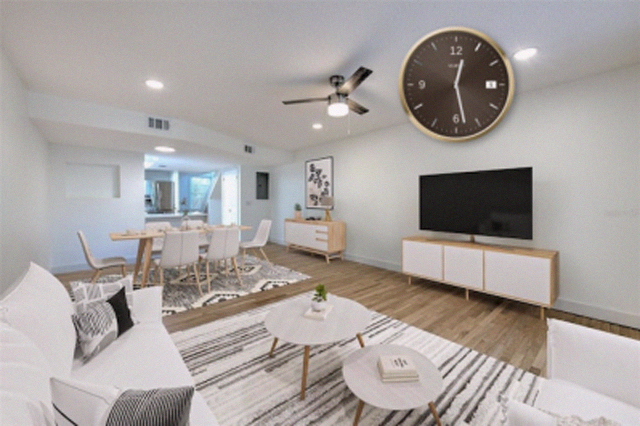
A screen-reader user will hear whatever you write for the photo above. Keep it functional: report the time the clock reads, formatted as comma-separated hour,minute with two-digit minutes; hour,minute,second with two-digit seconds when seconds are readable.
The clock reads 12,28
